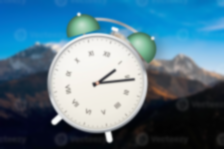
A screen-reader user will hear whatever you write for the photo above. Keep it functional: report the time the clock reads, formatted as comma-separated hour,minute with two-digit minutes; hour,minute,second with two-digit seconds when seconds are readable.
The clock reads 1,11
